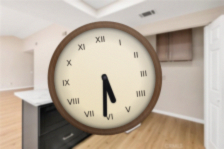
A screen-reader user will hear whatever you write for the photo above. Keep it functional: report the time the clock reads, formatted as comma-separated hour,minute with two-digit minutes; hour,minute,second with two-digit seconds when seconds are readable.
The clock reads 5,31
